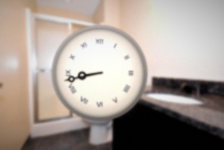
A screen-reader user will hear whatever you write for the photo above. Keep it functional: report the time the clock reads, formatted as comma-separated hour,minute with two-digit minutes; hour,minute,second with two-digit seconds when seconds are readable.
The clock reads 8,43
